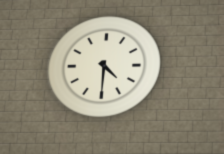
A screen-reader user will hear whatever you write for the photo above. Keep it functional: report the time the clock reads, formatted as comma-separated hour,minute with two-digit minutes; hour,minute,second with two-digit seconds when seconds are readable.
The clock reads 4,30
